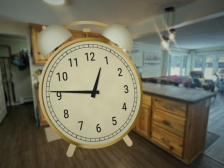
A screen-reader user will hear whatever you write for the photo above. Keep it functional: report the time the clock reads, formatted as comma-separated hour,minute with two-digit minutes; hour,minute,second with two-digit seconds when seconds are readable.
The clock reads 12,46
